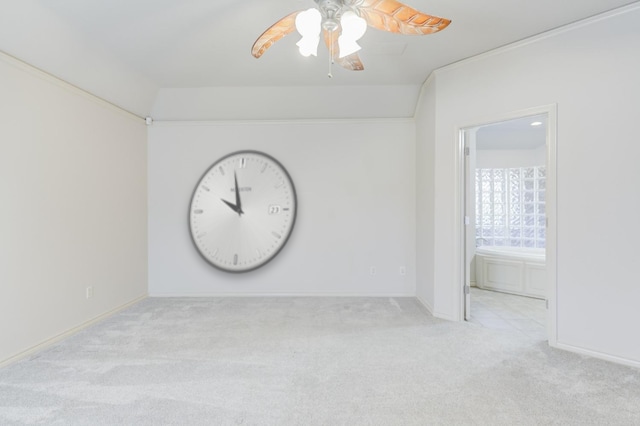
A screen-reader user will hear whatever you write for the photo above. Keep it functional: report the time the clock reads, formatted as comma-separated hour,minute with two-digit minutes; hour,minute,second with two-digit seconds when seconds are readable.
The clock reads 9,58
